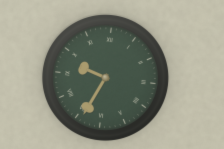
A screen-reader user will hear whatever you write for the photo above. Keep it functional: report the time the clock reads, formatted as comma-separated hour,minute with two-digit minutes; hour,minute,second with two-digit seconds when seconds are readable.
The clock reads 9,34
